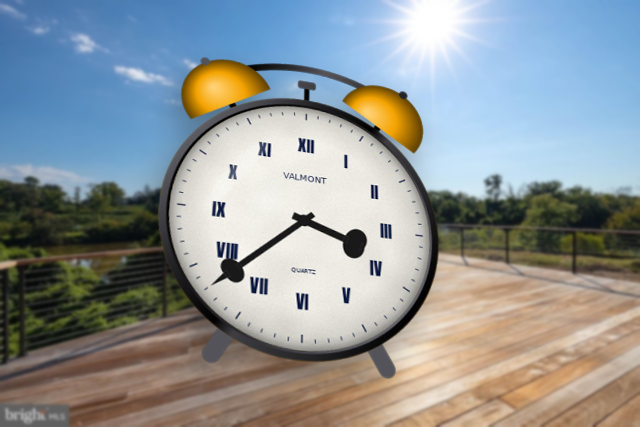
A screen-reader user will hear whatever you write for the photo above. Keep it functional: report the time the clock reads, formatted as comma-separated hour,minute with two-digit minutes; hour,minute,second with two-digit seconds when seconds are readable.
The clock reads 3,38
